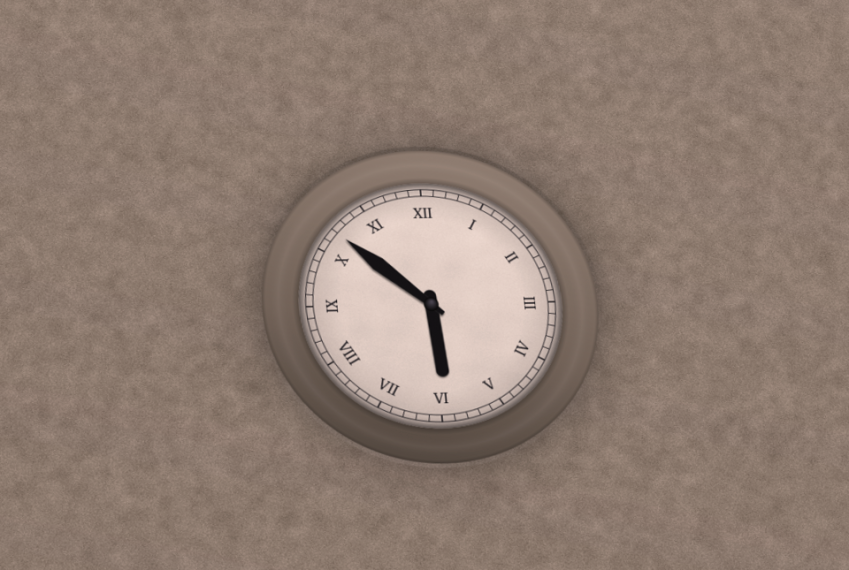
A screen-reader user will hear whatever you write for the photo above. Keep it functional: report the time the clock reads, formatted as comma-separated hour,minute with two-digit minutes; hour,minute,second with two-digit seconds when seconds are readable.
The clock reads 5,52
